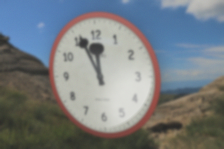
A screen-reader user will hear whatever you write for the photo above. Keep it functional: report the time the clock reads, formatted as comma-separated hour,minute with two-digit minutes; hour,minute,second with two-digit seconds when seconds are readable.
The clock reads 11,56
